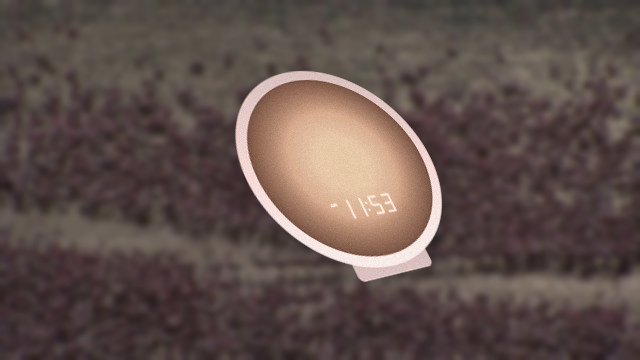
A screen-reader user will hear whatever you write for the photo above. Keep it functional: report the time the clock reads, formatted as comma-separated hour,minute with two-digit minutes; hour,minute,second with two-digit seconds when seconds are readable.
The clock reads 11,53
